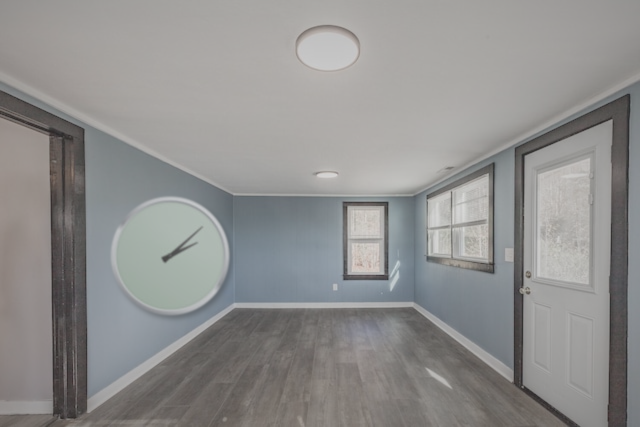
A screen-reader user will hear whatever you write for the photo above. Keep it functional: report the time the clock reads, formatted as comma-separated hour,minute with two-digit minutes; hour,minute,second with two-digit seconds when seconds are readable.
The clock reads 2,08
